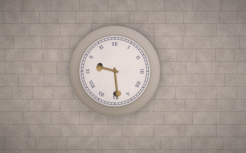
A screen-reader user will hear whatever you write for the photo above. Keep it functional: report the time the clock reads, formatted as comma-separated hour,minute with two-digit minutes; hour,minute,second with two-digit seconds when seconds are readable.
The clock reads 9,29
